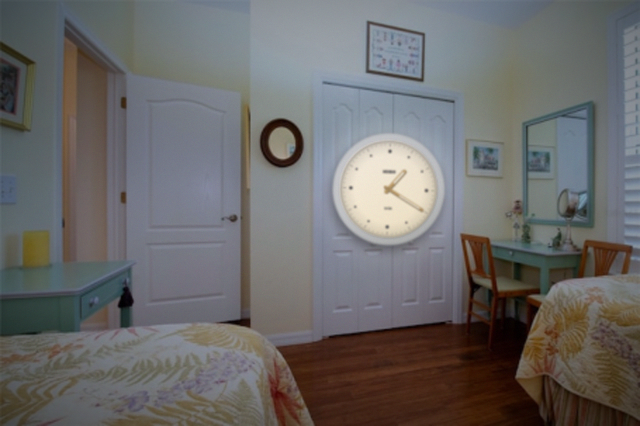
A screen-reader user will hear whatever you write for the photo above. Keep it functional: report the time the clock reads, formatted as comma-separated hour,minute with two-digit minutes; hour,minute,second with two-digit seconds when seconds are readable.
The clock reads 1,20
